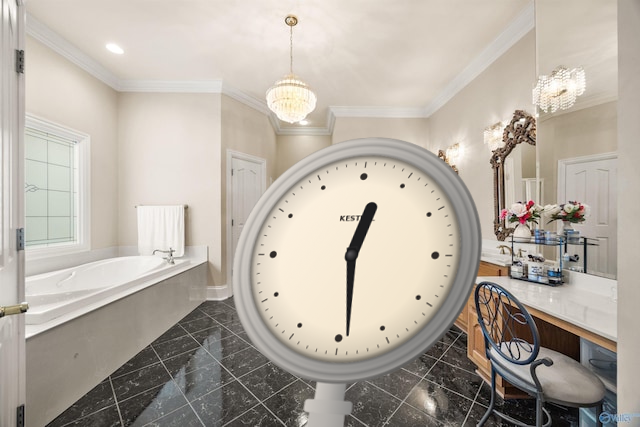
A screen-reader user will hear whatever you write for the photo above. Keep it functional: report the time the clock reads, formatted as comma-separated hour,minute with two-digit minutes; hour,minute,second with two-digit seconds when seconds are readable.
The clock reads 12,29
